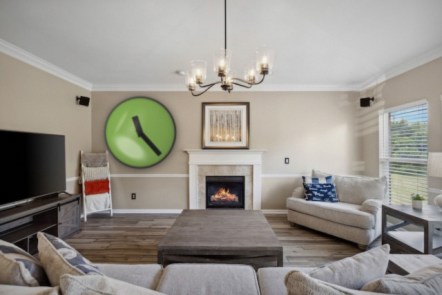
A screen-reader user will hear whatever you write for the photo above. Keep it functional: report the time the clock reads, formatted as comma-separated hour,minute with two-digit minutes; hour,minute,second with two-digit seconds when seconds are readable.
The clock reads 11,23
